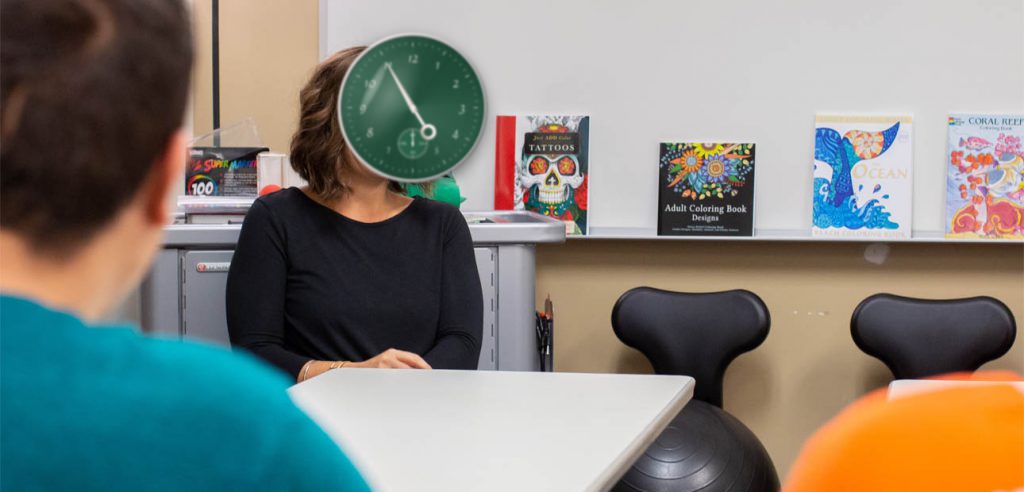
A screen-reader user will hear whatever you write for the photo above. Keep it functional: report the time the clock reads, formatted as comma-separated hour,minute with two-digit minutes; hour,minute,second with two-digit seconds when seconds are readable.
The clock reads 4,55
